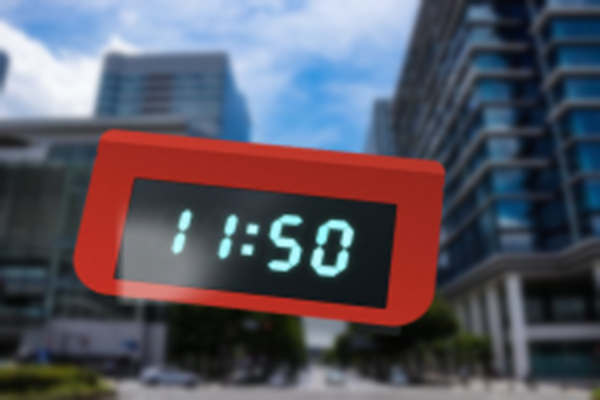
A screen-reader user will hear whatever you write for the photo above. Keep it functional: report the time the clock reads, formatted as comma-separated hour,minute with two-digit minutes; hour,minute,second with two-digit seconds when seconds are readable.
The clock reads 11,50
